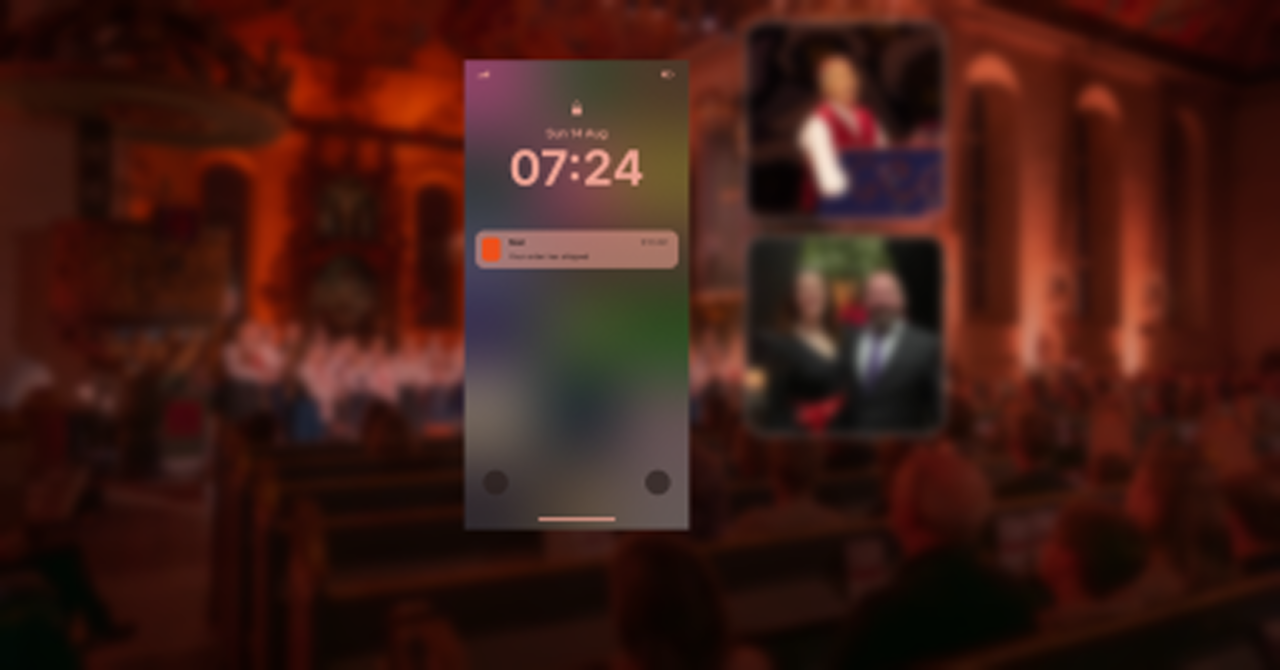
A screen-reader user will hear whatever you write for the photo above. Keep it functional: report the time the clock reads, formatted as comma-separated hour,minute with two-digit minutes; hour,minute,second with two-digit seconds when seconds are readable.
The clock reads 7,24
